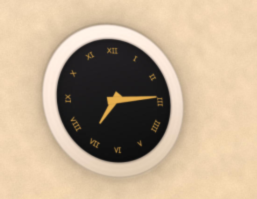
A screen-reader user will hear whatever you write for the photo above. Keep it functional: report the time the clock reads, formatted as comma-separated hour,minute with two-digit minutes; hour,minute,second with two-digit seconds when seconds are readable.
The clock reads 7,14
